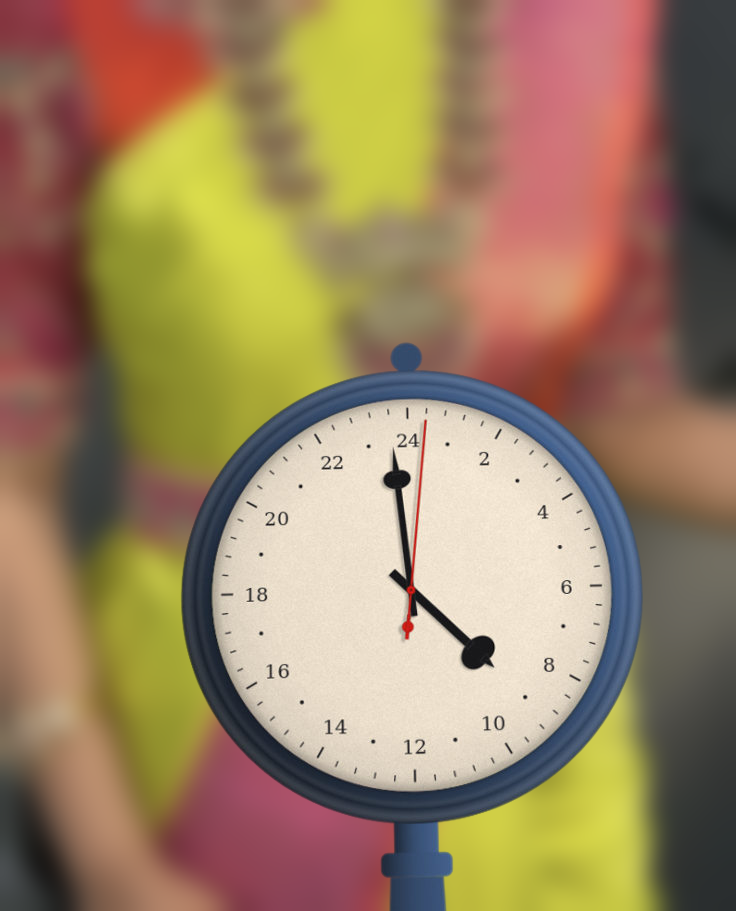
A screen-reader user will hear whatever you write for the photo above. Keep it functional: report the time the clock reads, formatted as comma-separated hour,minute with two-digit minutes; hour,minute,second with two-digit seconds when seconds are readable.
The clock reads 8,59,01
